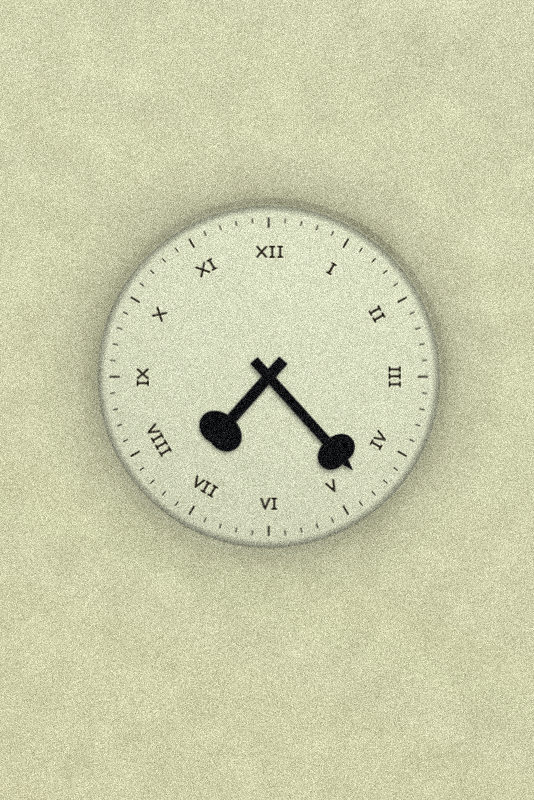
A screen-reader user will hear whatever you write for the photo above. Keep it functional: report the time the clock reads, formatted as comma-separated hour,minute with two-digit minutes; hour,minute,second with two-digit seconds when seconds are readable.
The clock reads 7,23
